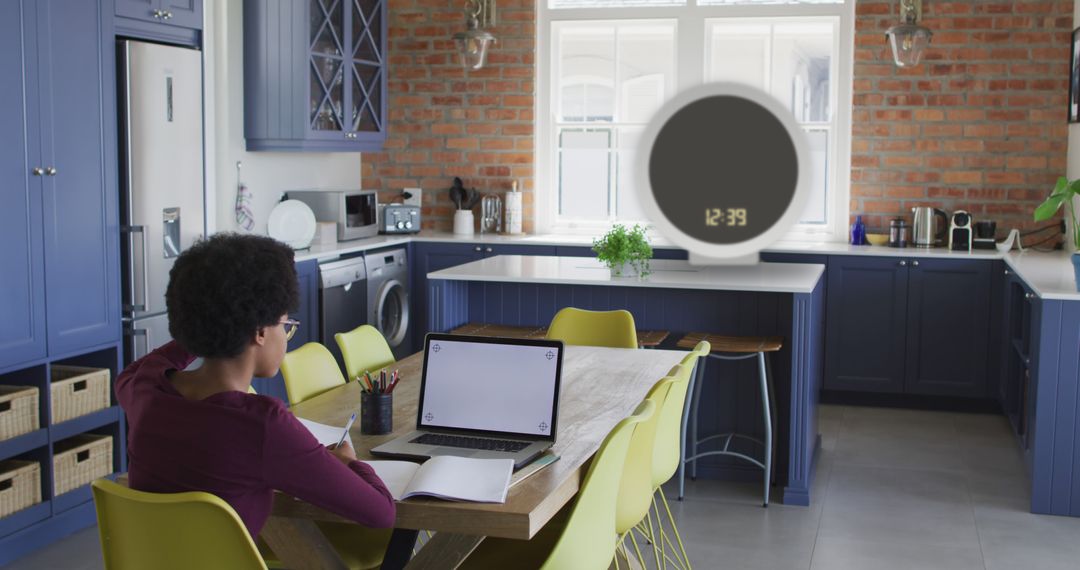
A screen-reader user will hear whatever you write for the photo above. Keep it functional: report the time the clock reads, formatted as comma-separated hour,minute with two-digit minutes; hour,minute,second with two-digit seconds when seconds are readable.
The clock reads 12,39
